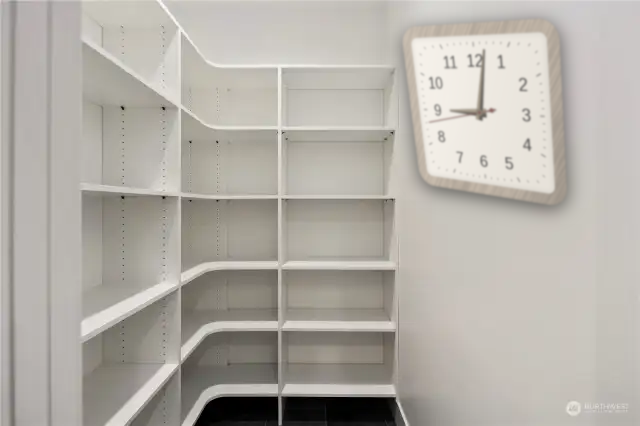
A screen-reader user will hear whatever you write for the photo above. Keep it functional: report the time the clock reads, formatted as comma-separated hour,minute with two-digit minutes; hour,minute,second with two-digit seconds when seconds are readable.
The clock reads 9,01,43
